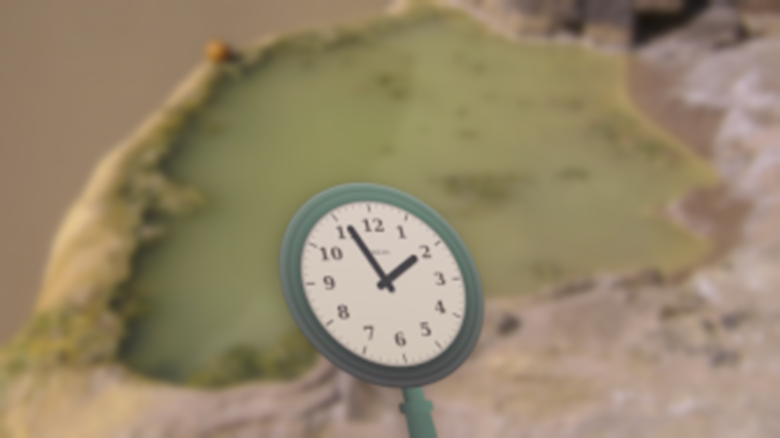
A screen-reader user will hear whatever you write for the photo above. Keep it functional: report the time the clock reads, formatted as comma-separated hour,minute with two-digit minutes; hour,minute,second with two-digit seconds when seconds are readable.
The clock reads 1,56
